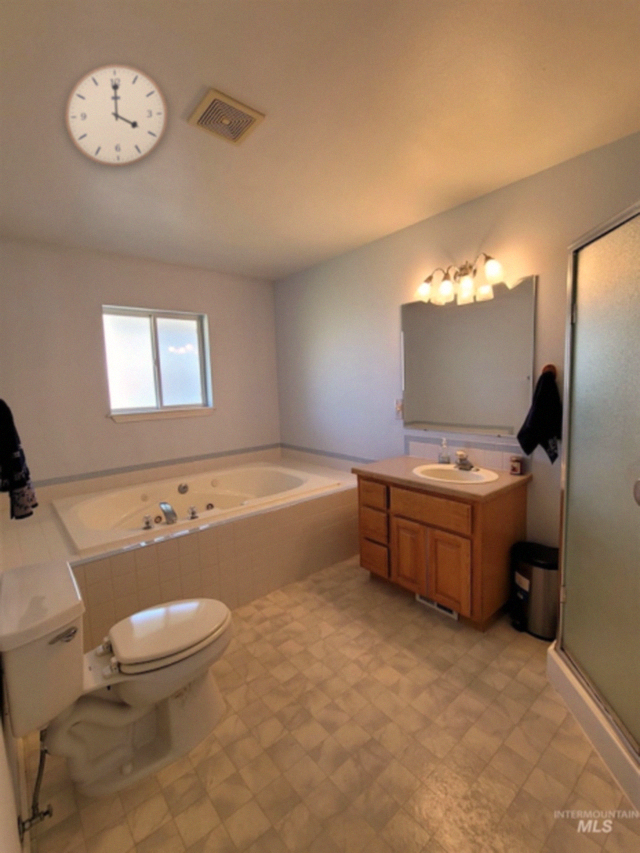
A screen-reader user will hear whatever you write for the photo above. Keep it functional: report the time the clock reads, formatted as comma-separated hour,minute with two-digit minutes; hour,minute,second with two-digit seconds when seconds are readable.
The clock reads 4,00
